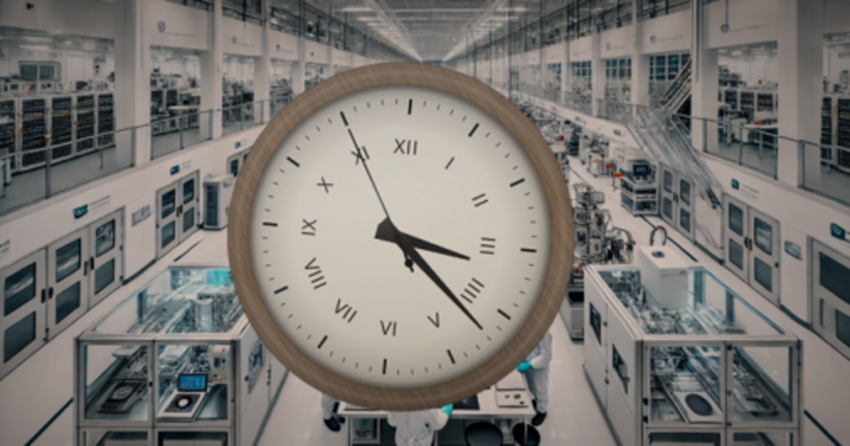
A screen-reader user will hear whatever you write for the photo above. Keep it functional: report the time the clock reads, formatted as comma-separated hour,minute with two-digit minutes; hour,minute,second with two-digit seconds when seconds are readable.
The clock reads 3,21,55
